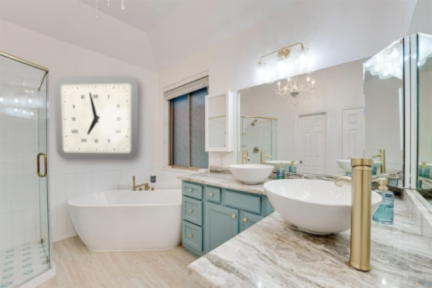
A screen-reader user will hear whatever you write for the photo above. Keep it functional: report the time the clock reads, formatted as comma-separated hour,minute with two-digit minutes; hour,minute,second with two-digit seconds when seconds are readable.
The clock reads 6,58
